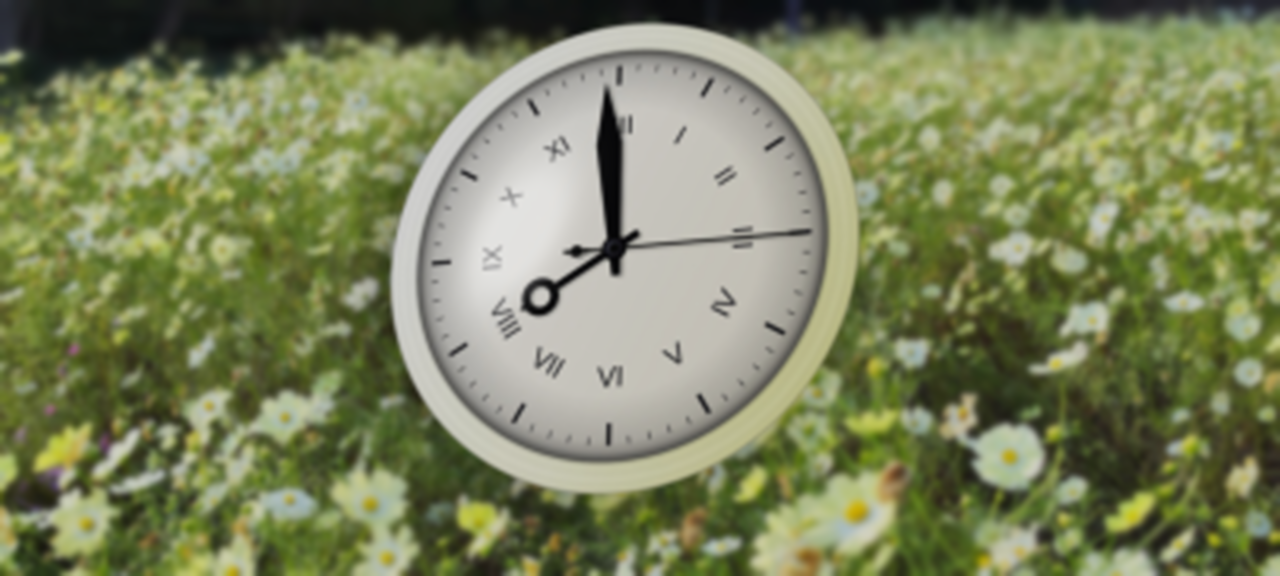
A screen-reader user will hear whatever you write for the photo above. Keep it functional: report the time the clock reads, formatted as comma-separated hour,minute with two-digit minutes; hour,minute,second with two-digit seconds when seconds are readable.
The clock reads 7,59,15
